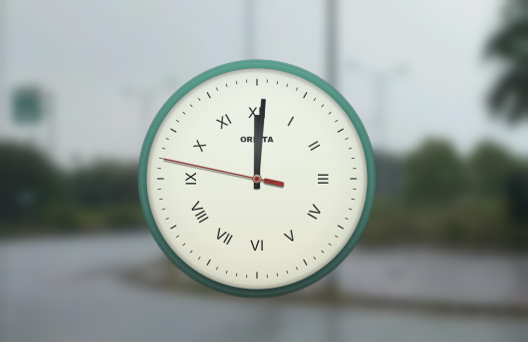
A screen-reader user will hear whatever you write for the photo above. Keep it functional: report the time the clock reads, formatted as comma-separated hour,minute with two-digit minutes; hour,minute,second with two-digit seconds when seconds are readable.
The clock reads 12,00,47
